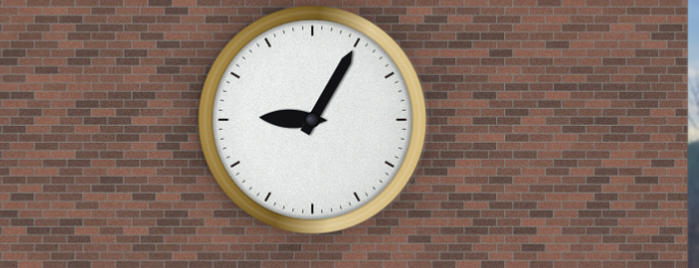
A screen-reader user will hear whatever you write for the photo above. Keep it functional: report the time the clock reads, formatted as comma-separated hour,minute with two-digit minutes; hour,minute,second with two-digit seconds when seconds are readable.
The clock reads 9,05
